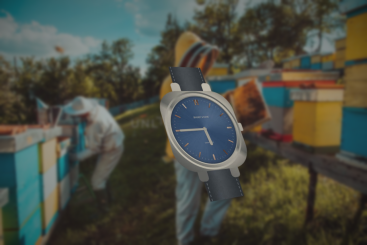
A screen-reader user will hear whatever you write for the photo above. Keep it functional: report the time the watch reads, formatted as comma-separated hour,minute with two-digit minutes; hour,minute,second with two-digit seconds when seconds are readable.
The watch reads 5,45
